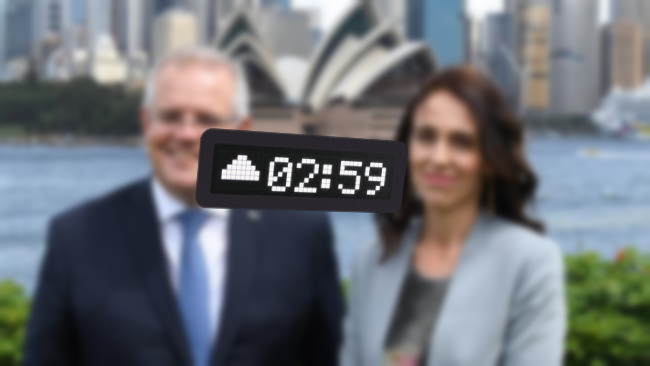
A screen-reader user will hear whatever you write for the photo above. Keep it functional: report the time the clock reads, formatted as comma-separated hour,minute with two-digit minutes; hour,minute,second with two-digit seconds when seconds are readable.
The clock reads 2,59
